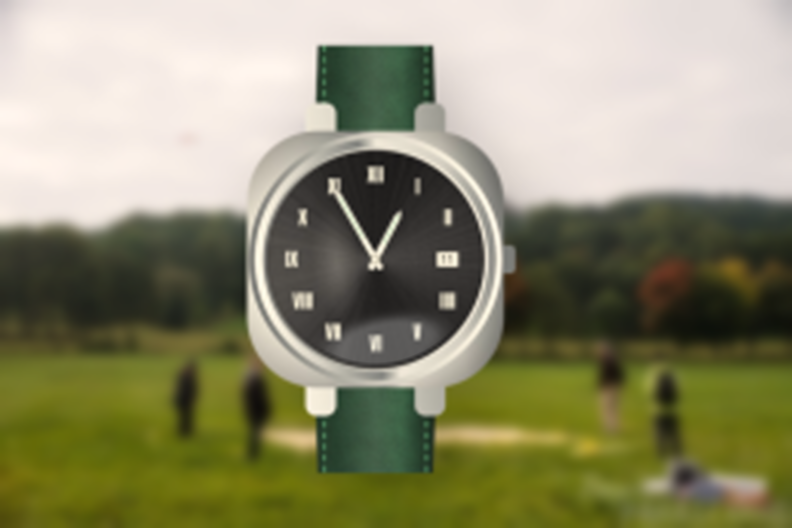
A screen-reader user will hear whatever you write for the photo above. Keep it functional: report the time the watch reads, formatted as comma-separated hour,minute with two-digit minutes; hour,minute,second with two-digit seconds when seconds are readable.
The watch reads 12,55
